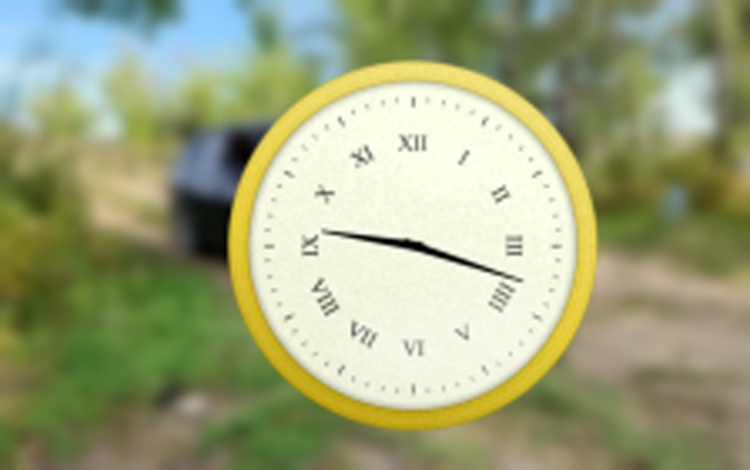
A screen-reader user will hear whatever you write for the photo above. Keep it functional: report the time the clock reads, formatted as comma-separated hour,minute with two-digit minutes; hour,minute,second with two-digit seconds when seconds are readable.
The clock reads 9,18
